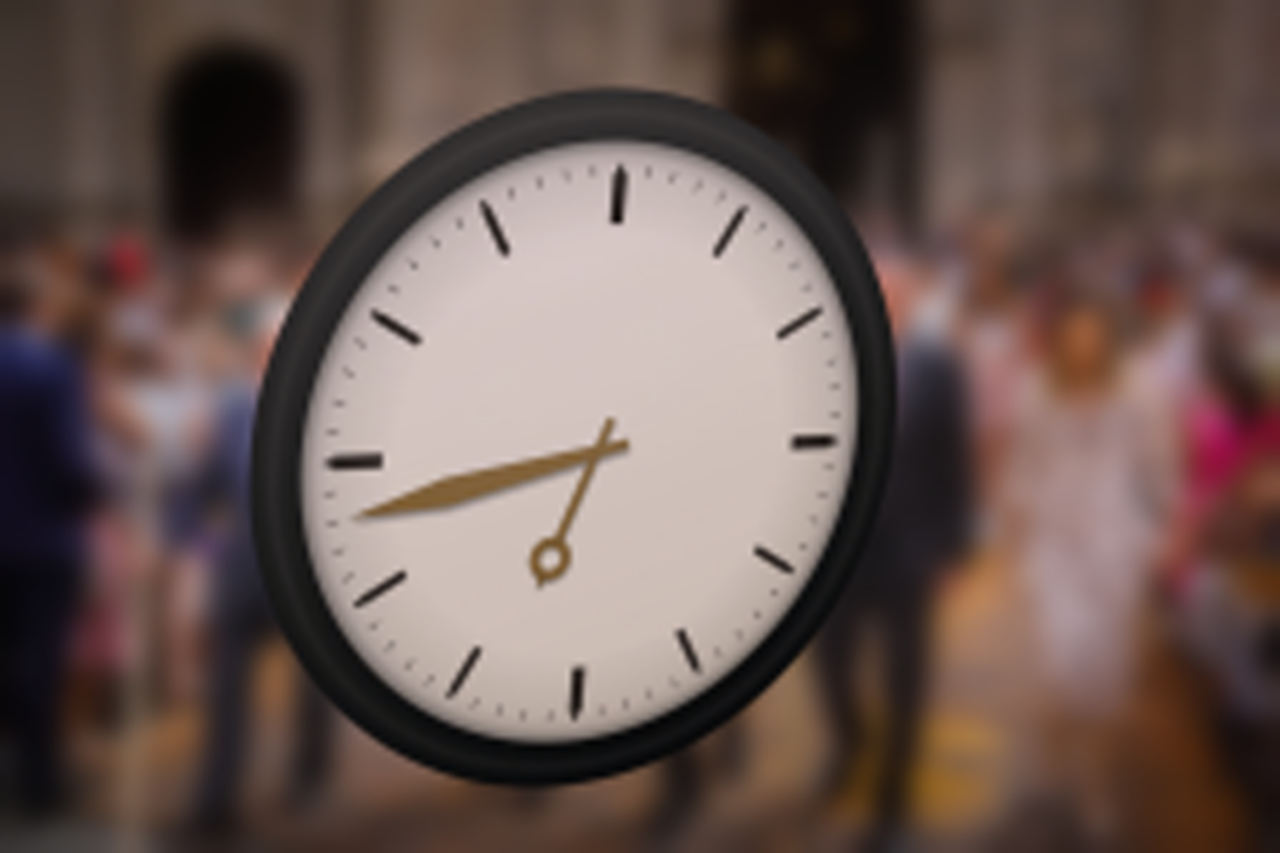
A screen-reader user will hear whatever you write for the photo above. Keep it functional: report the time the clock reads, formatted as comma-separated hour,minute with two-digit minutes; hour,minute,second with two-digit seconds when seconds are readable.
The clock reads 6,43
